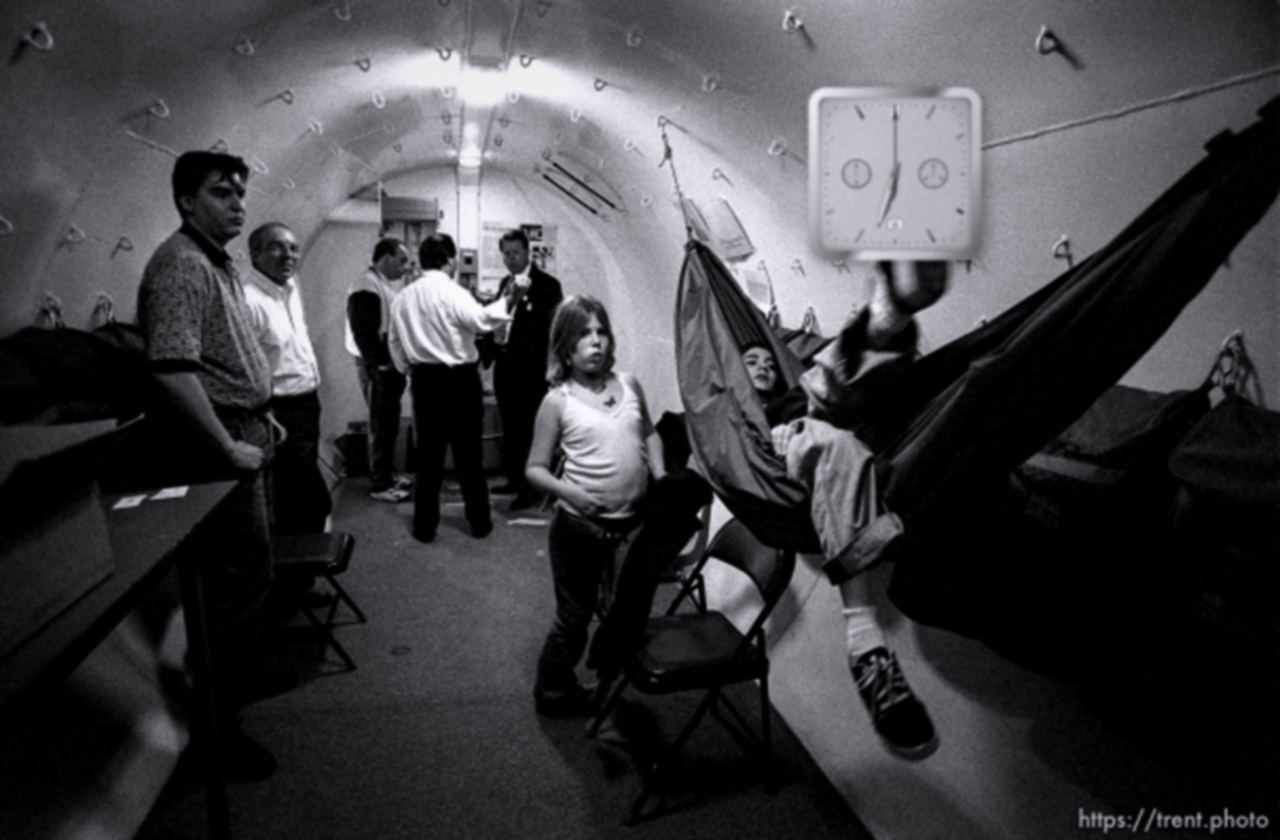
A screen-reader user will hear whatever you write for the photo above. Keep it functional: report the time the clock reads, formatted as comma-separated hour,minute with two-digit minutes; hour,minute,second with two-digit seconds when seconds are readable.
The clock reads 6,33
